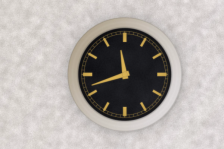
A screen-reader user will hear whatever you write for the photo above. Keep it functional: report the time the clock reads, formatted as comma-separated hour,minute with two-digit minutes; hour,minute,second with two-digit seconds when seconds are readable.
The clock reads 11,42
